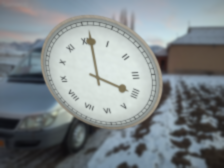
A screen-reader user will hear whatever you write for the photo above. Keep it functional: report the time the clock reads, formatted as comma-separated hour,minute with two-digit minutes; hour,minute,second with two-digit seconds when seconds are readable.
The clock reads 4,01
